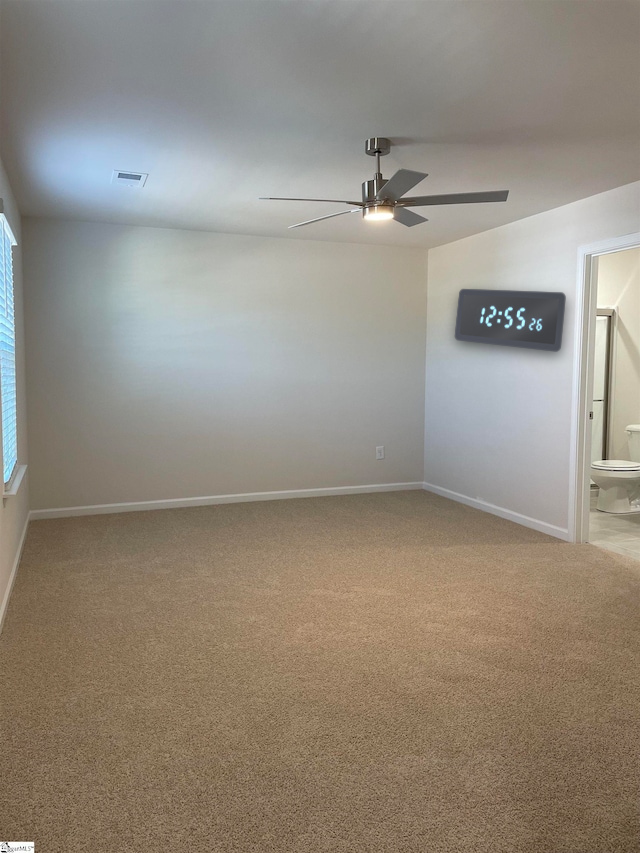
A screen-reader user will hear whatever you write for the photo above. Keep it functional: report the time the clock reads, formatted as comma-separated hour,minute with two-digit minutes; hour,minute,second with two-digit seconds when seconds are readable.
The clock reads 12,55,26
